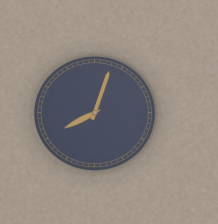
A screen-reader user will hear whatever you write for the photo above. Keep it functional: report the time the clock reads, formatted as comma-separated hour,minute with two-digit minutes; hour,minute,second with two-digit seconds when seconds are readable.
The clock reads 8,03
